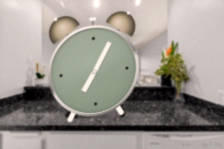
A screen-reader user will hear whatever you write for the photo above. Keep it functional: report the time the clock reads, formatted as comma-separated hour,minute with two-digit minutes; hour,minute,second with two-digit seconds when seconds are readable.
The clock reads 7,05
